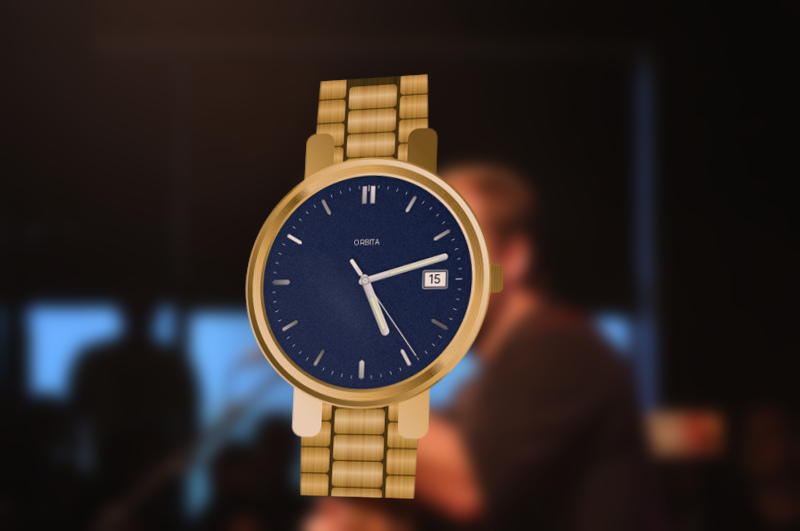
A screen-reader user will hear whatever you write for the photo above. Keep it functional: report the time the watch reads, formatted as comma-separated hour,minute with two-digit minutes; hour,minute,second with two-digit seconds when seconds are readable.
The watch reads 5,12,24
